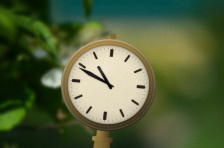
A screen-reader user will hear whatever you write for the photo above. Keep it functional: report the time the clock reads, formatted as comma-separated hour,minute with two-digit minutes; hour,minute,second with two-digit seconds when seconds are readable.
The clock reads 10,49
